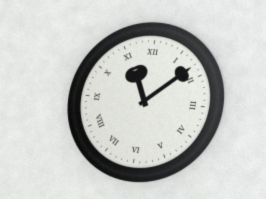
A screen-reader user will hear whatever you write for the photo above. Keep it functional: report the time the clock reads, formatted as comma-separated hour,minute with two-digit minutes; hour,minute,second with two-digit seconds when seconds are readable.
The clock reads 11,08
